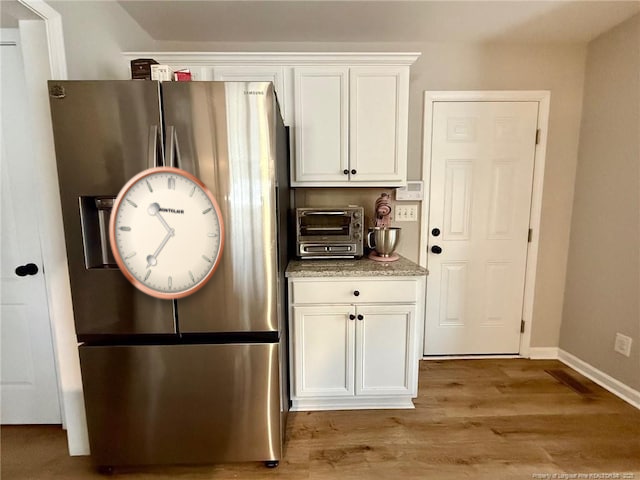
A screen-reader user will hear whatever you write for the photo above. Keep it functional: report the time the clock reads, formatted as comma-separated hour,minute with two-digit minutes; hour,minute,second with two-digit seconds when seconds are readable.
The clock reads 10,36
